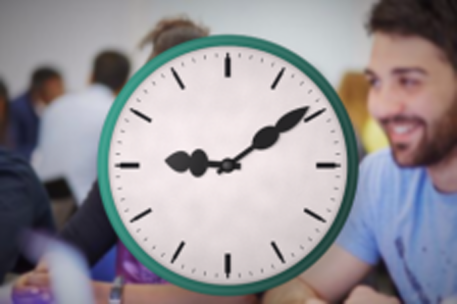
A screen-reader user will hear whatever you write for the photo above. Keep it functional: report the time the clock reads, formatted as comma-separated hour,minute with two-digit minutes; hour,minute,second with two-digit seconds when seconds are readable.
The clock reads 9,09
